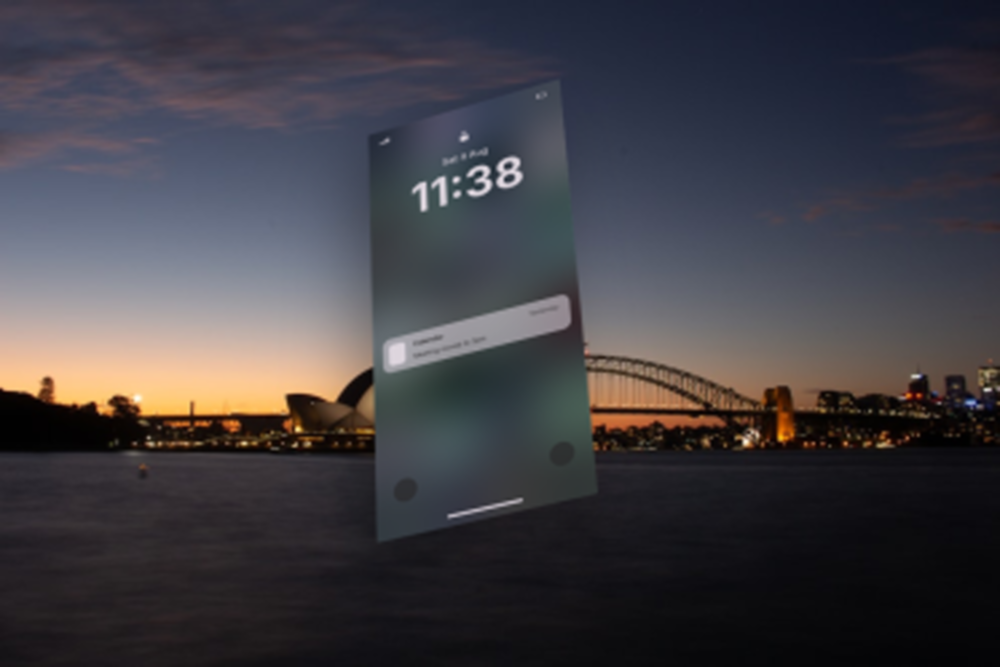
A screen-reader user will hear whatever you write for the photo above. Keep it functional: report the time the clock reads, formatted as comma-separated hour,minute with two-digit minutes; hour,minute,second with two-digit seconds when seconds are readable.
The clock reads 11,38
